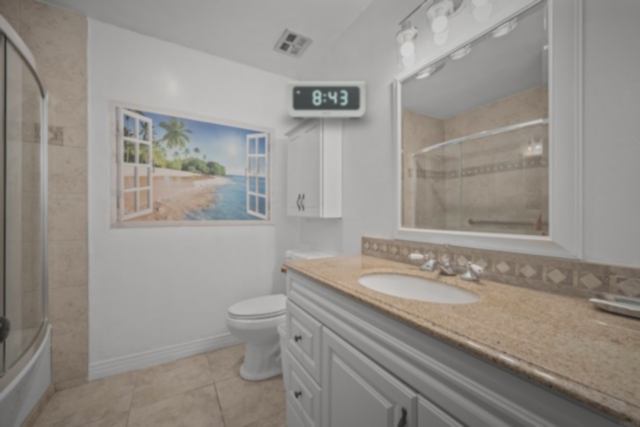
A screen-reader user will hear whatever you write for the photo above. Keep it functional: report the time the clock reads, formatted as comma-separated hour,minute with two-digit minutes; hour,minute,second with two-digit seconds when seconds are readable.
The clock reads 8,43
